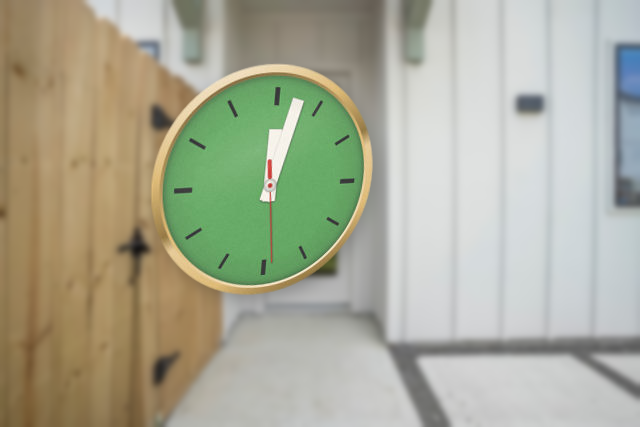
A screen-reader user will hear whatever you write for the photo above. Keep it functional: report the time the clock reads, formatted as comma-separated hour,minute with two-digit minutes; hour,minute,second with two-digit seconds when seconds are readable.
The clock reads 12,02,29
